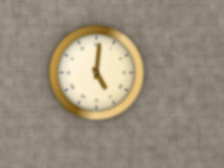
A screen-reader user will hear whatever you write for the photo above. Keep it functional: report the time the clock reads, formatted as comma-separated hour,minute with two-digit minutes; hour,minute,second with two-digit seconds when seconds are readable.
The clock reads 5,01
